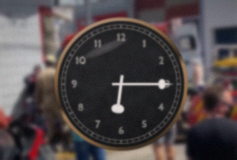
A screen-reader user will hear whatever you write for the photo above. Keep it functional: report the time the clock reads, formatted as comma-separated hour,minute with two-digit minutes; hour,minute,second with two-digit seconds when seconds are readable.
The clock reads 6,15
